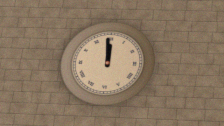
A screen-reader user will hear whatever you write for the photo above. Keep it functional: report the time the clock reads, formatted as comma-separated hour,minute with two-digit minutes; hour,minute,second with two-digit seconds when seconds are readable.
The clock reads 11,59
